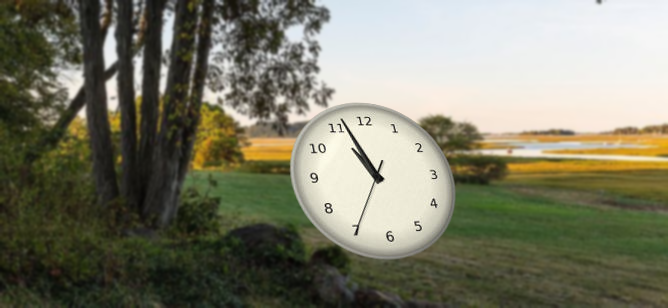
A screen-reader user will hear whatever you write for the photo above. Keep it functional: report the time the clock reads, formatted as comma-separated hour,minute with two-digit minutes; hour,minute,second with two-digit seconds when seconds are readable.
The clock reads 10,56,35
